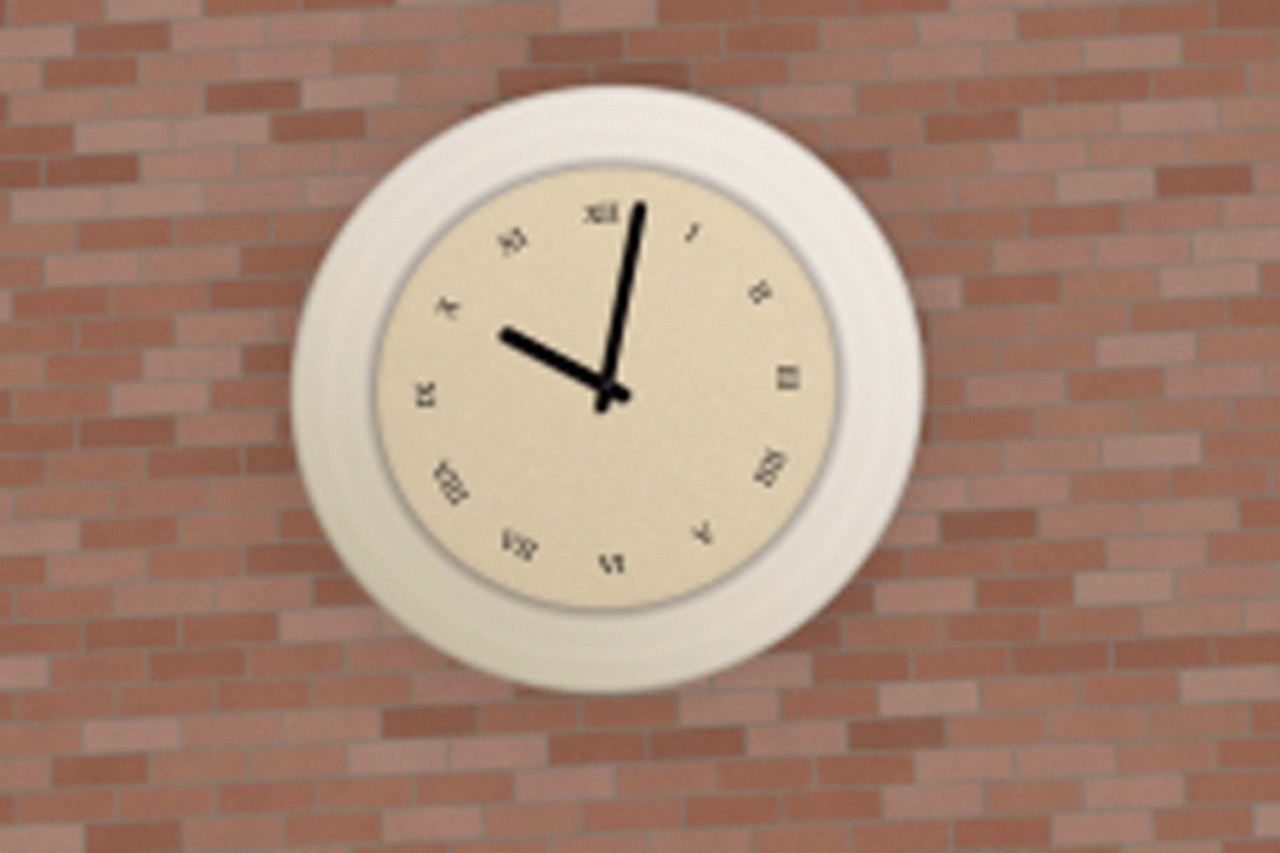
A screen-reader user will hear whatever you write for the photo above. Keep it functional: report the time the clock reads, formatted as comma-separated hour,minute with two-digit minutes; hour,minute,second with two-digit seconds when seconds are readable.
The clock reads 10,02
